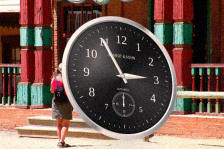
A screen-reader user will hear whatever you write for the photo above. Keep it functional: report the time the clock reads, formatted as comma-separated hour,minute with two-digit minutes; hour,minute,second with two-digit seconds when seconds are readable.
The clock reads 2,55
